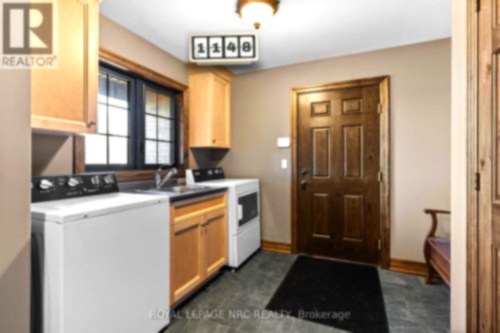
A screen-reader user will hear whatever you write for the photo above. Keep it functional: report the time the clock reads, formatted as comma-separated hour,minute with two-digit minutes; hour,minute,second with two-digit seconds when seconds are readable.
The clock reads 11,48
